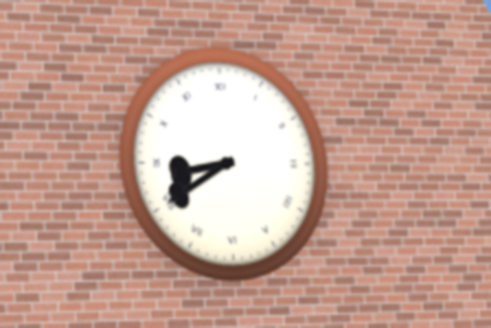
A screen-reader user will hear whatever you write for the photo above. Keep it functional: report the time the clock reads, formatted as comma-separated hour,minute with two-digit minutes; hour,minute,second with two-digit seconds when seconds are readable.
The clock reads 8,40
